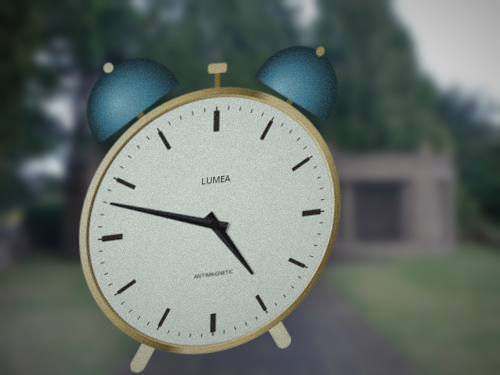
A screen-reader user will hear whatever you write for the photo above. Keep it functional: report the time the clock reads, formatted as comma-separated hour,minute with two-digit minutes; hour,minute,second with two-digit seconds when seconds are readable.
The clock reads 4,48
